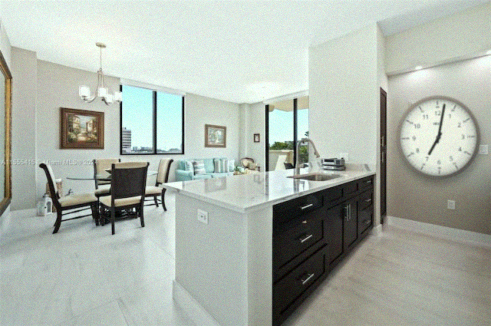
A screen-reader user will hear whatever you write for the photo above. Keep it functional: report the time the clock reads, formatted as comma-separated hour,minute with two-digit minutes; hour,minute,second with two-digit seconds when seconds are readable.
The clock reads 7,02
